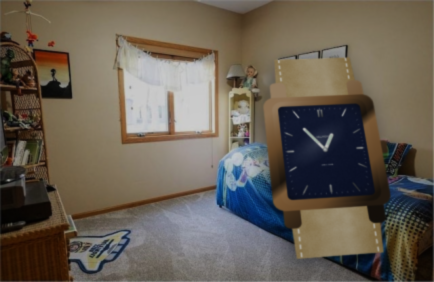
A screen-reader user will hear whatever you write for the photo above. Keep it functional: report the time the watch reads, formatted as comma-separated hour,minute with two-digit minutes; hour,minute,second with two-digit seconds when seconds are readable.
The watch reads 12,54
